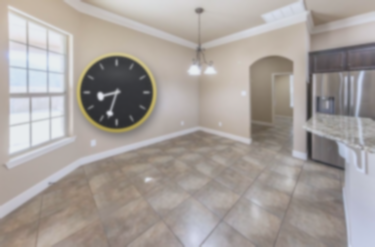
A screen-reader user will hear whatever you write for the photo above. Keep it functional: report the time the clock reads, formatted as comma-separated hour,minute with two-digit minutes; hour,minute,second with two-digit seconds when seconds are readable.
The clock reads 8,33
